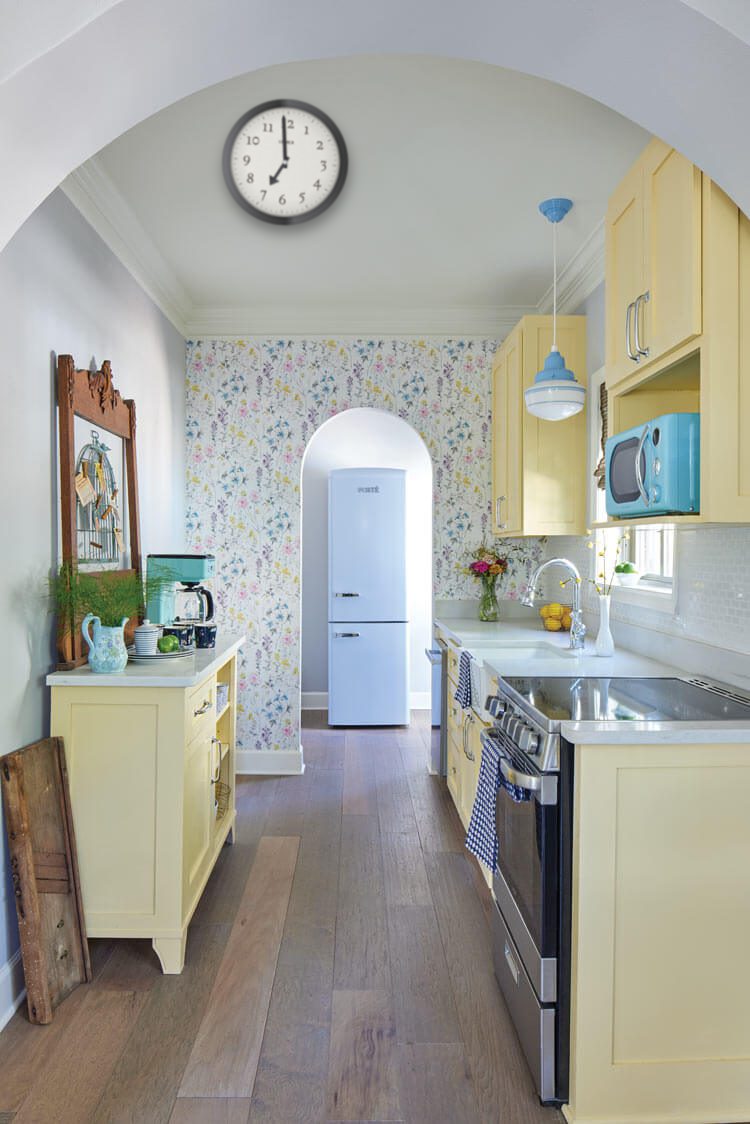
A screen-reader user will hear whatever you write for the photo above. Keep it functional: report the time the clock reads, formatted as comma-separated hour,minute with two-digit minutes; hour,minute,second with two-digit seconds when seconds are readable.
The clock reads 6,59
